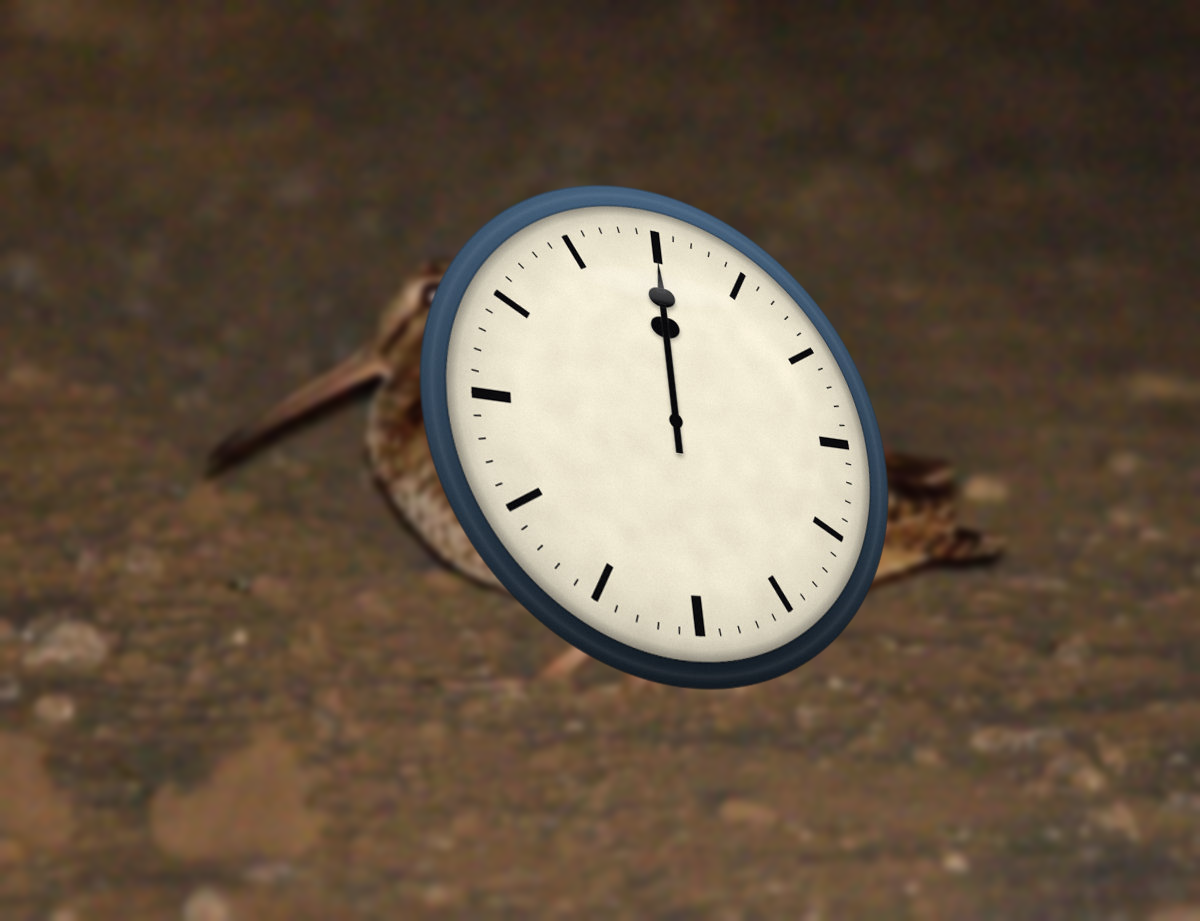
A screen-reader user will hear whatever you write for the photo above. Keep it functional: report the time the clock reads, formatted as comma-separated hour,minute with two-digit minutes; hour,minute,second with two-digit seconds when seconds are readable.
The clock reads 12,00
